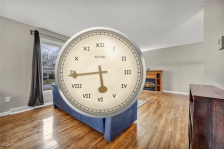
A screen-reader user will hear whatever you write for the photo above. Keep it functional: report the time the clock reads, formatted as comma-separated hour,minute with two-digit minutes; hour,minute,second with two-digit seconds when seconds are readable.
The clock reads 5,44
